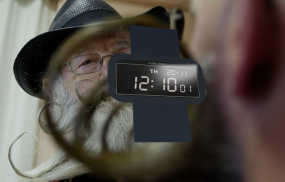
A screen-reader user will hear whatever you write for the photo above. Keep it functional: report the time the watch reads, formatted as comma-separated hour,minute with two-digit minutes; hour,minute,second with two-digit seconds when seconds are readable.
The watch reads 12,10,01
